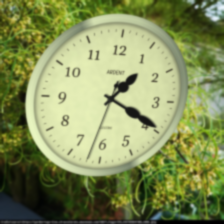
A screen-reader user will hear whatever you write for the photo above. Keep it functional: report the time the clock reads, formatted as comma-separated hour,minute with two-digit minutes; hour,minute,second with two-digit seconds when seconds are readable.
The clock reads 1,19,32
